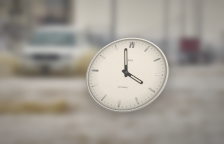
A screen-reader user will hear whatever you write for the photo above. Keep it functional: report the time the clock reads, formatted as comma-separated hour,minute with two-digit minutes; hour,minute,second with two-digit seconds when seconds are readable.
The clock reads 3,58
